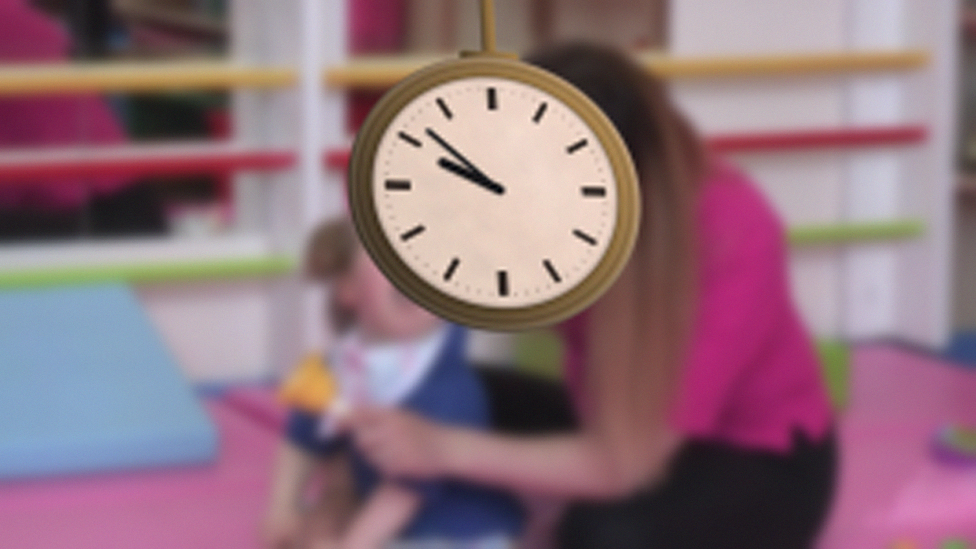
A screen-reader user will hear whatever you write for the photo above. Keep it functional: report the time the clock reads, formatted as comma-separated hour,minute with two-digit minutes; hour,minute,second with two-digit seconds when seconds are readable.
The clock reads 9,52
